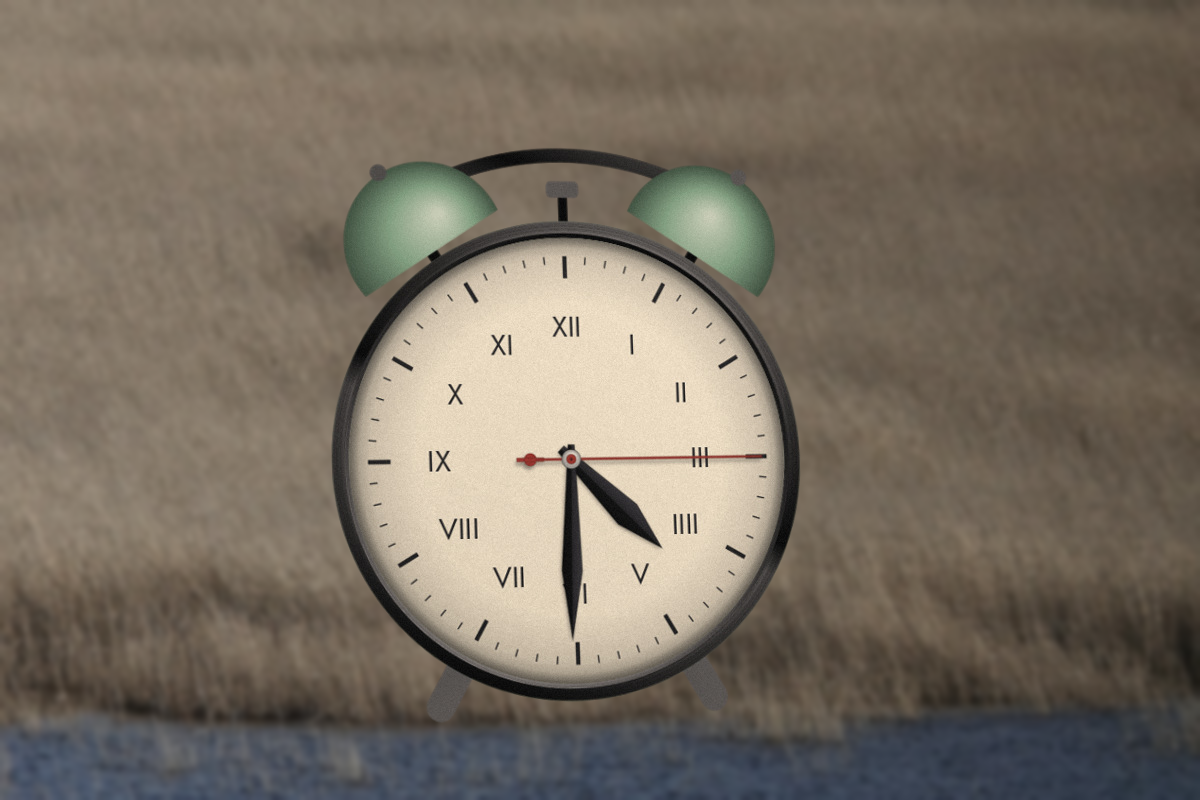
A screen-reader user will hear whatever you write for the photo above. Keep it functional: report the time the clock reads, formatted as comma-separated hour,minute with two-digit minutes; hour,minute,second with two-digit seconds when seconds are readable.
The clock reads 4,30,15
